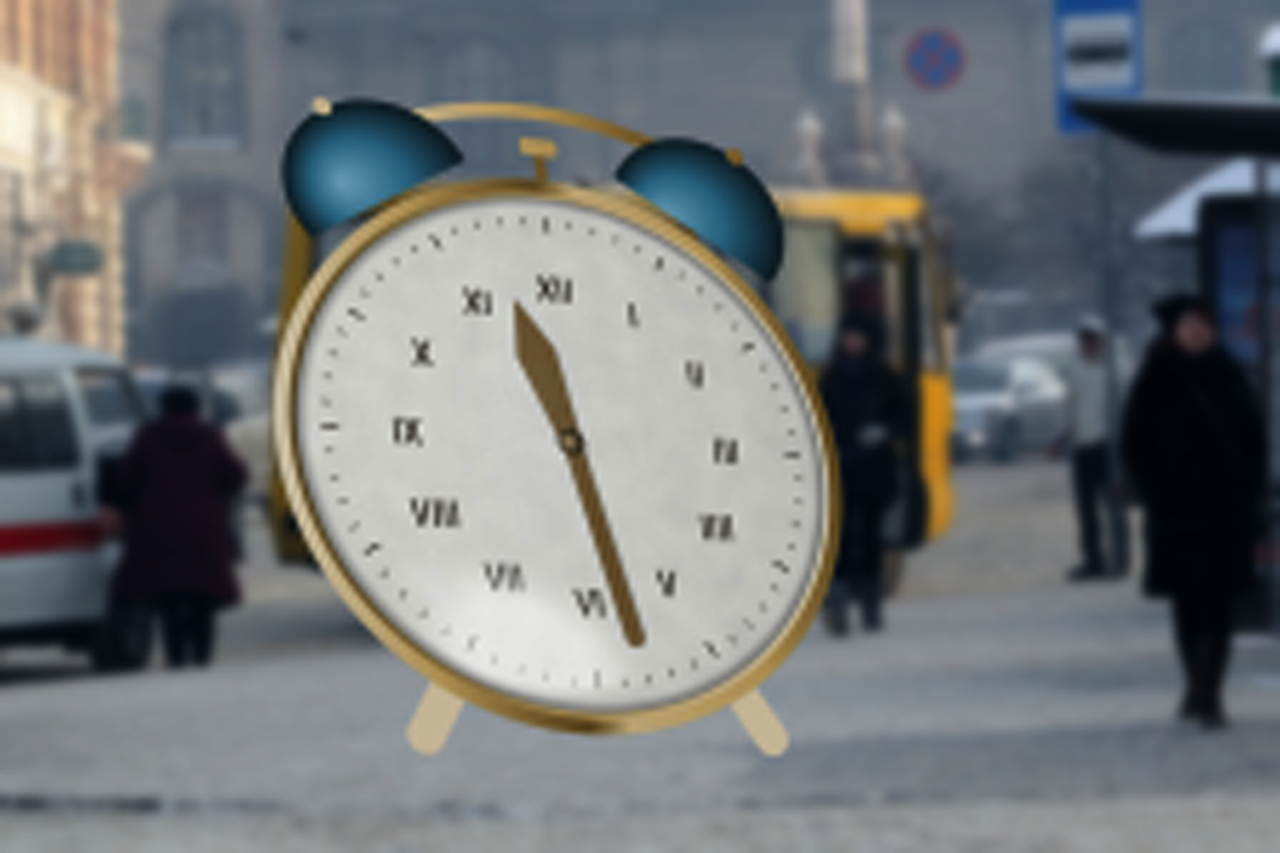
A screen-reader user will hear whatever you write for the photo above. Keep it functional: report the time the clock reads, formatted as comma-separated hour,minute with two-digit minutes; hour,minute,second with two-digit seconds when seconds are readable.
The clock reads 11,28
